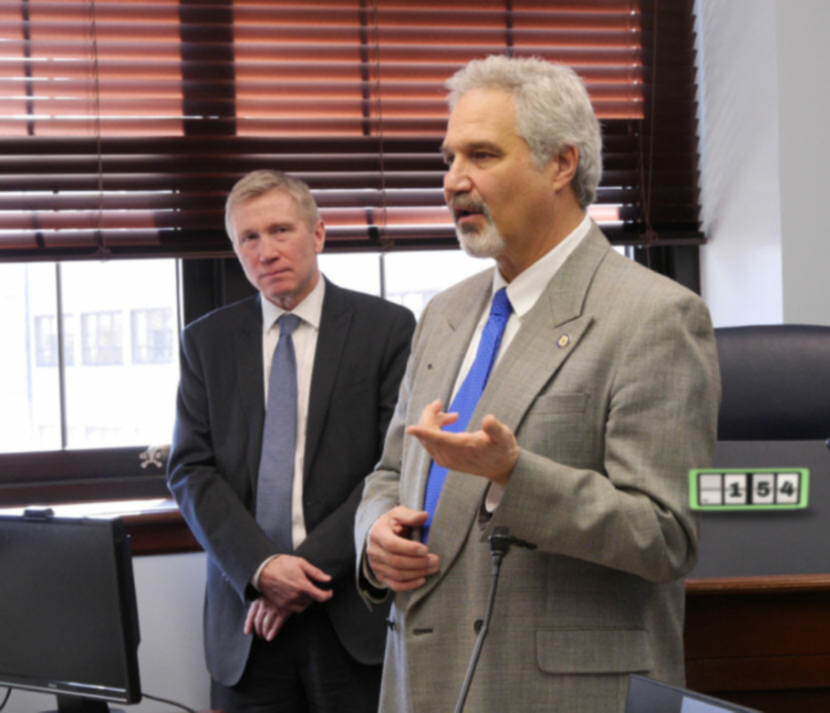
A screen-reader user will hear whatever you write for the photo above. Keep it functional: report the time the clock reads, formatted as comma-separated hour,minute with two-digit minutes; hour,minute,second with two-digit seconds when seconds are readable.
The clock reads 1,54
